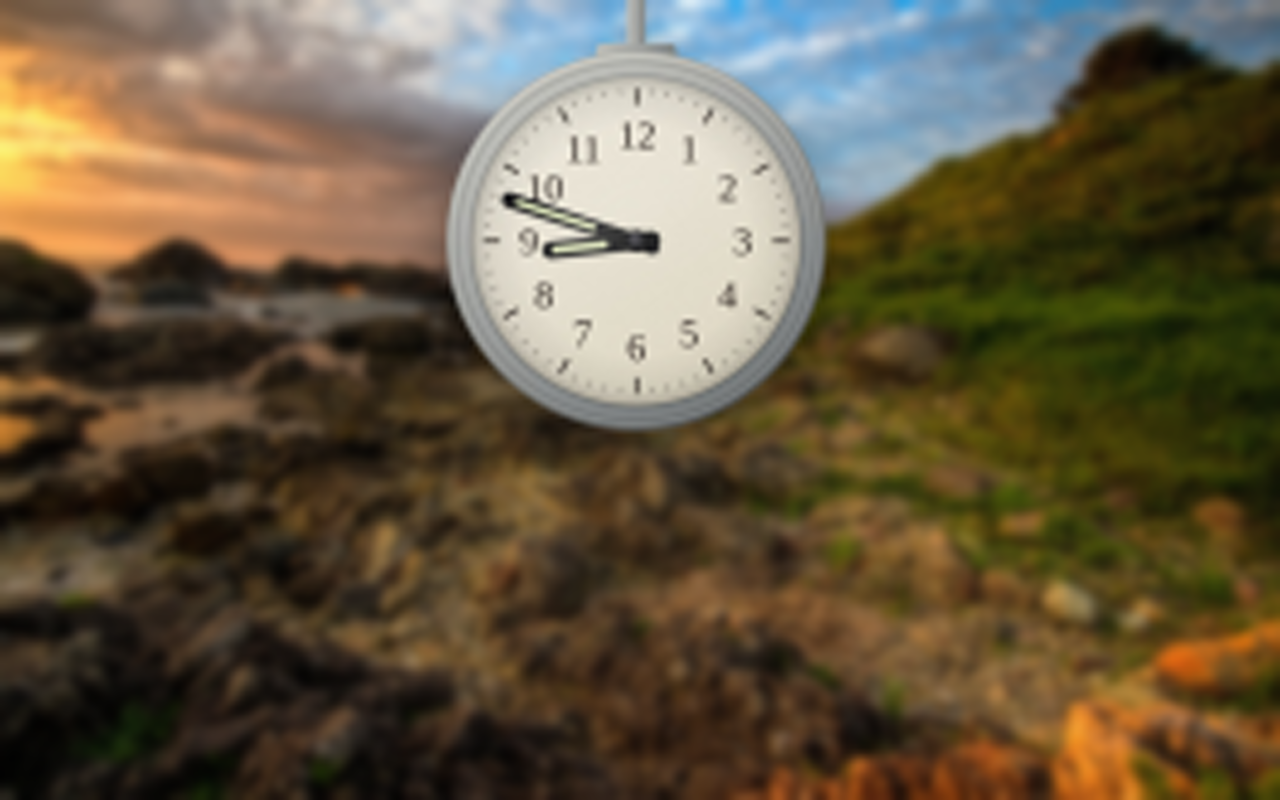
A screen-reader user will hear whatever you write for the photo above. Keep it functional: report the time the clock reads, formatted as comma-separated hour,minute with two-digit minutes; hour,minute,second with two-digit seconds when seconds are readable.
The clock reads 8,48
